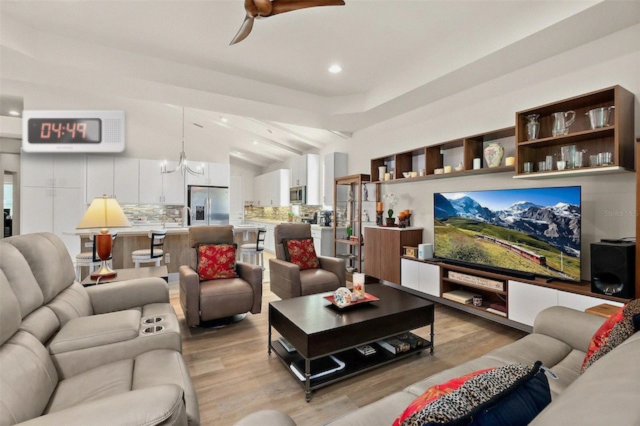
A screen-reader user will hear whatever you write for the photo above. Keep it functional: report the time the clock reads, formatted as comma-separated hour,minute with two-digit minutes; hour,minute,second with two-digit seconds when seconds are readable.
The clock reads 4,49
